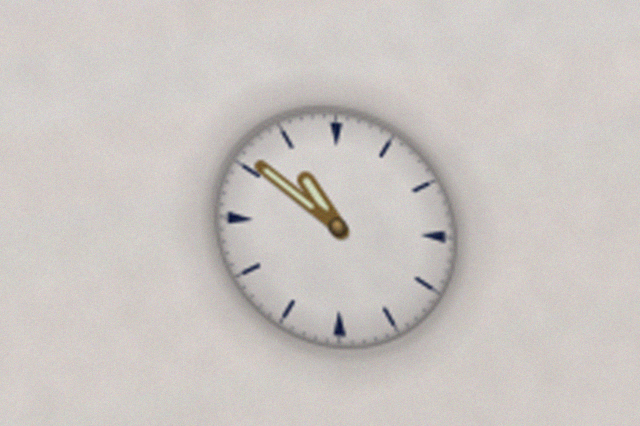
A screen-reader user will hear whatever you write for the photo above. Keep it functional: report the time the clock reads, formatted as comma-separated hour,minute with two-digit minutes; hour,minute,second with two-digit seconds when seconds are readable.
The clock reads 10,51
